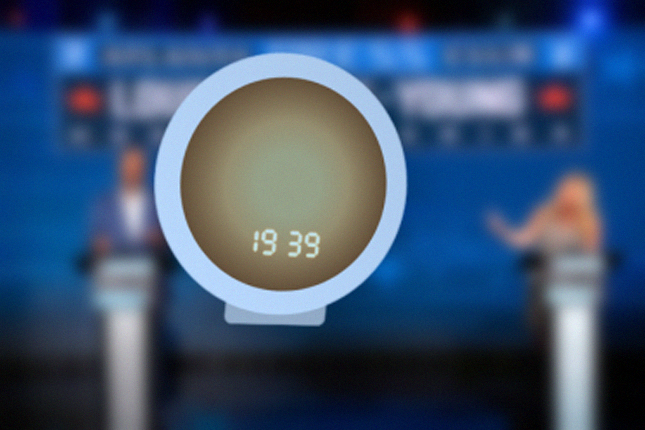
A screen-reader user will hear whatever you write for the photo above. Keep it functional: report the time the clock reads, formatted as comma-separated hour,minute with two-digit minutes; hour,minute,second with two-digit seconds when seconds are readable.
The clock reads 19,39
